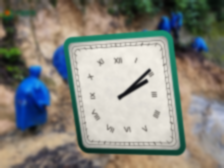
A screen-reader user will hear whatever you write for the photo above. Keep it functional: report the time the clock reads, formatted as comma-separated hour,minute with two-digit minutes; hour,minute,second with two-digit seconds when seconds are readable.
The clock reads 2,09
